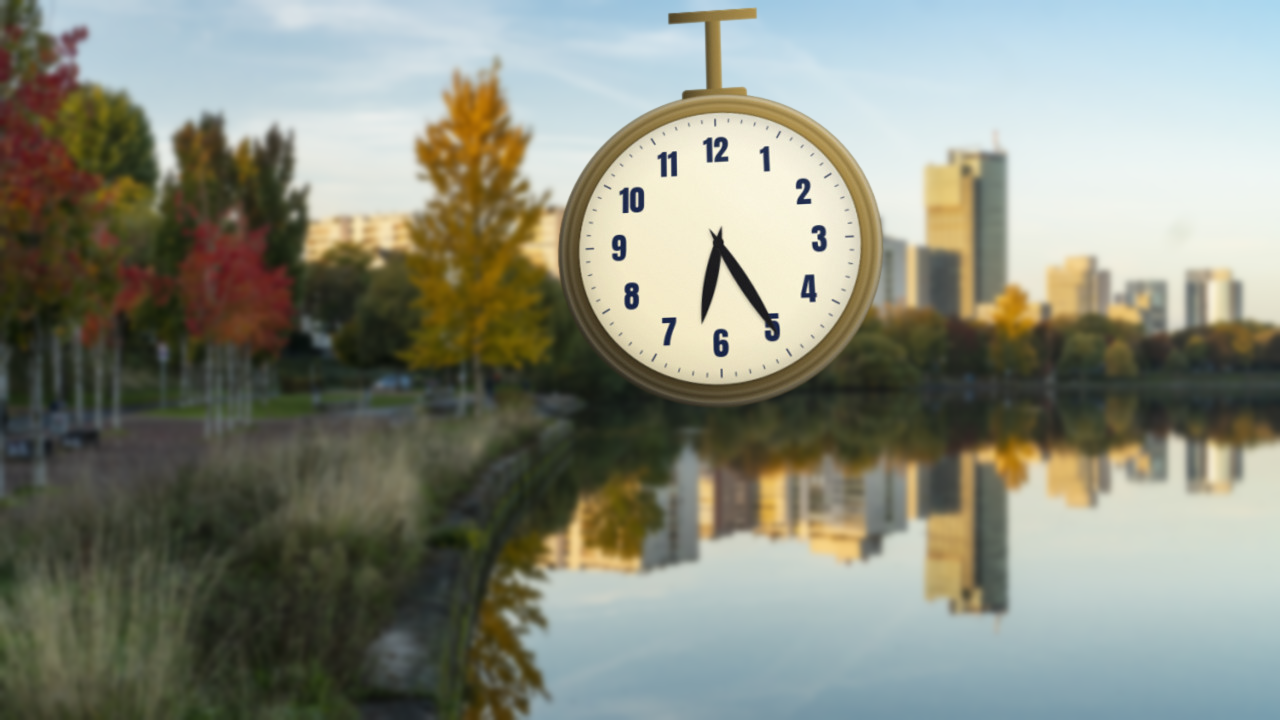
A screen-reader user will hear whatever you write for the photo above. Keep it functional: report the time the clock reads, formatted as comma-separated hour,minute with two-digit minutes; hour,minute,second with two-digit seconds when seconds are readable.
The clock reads 6,25
